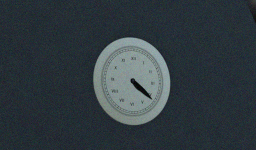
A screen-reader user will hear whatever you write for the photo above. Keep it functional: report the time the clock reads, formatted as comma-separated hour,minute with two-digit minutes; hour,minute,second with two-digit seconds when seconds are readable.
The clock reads 4,21
